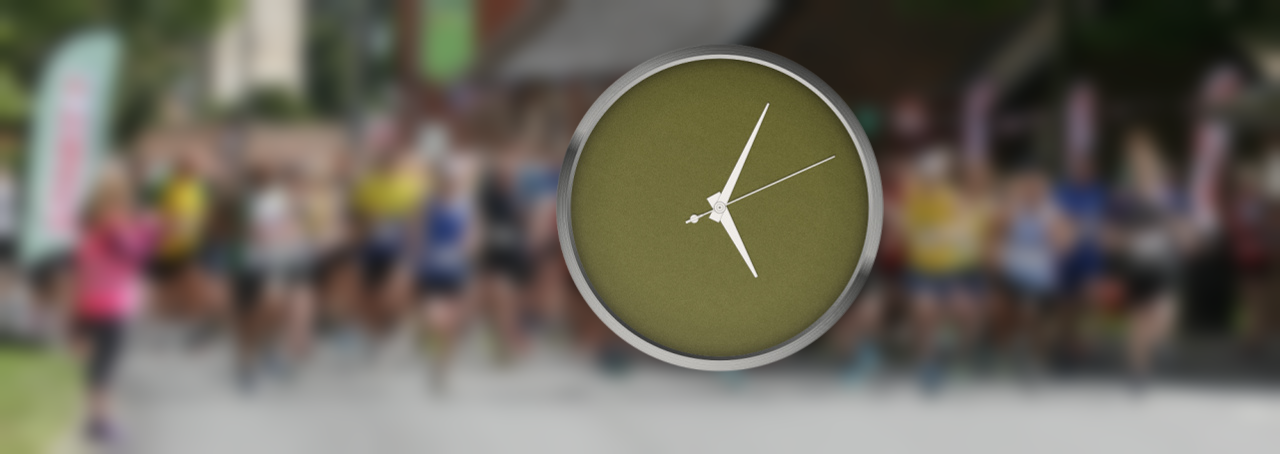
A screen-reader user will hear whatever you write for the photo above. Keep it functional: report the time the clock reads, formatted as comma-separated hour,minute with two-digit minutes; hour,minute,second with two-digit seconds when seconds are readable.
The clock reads 5,04,11
